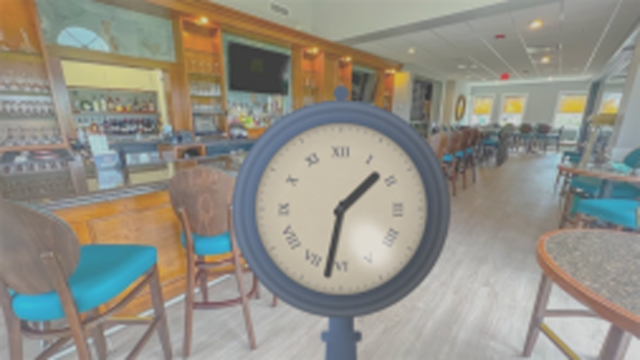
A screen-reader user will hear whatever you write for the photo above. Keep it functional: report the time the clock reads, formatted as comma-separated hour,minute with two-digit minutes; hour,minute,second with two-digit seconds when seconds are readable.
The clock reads 1,32
